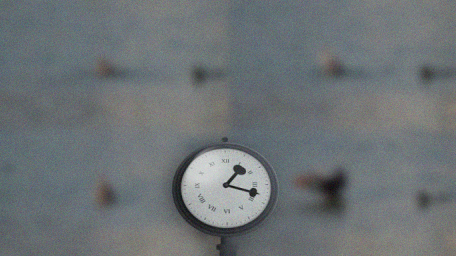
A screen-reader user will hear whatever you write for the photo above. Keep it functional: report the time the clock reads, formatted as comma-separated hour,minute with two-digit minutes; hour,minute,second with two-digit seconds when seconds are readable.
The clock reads 1,18
